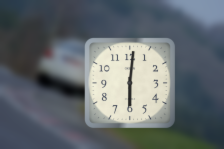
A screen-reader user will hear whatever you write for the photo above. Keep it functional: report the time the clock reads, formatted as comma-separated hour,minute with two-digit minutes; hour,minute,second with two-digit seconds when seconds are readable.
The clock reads 6,01
